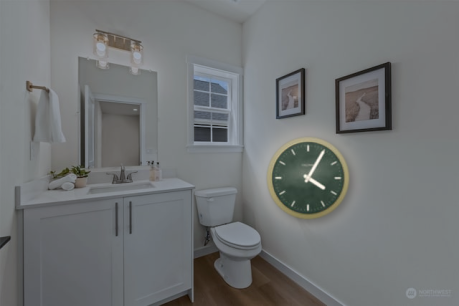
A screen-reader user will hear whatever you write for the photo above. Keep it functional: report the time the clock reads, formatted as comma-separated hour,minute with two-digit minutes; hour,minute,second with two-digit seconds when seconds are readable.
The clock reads 4,05
